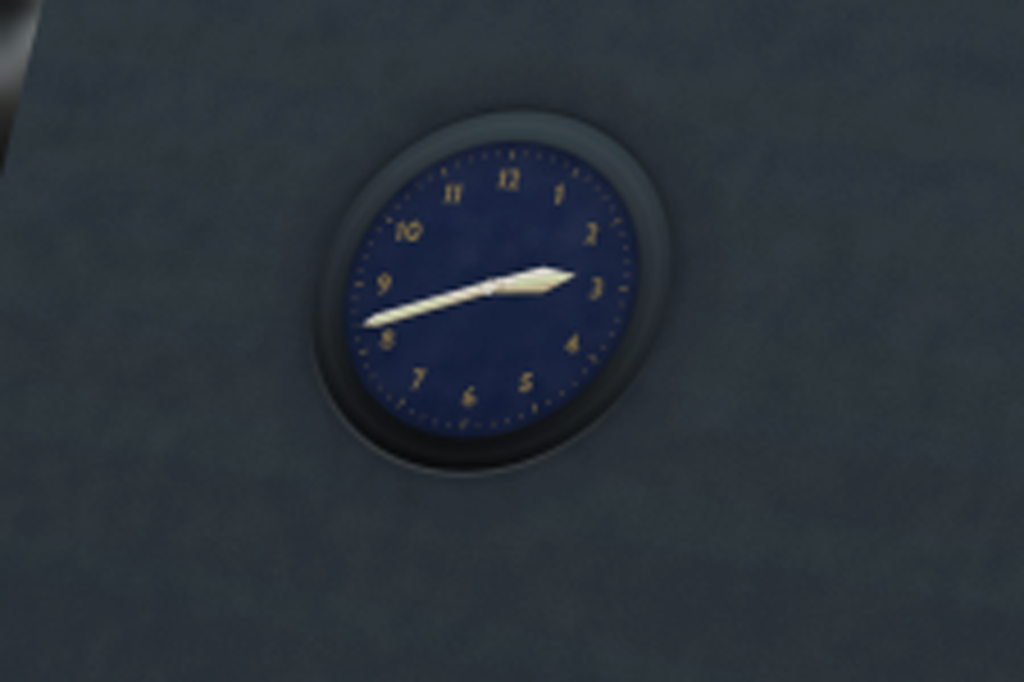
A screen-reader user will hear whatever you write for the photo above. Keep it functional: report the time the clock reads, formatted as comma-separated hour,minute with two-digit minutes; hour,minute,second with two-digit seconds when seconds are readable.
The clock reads 2,42
